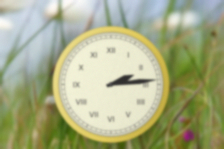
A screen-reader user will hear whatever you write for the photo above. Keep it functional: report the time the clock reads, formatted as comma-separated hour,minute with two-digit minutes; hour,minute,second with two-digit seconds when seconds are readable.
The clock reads 2,14
